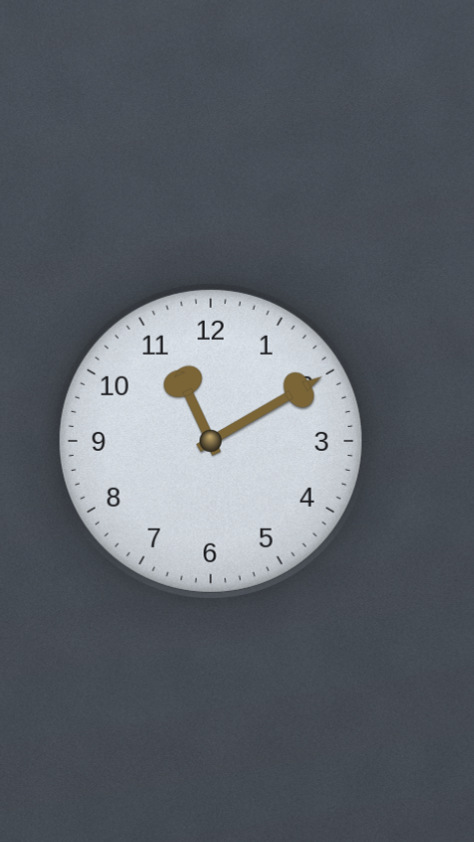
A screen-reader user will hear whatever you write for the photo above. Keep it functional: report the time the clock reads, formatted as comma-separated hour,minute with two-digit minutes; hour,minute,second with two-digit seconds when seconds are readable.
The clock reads 11,10
